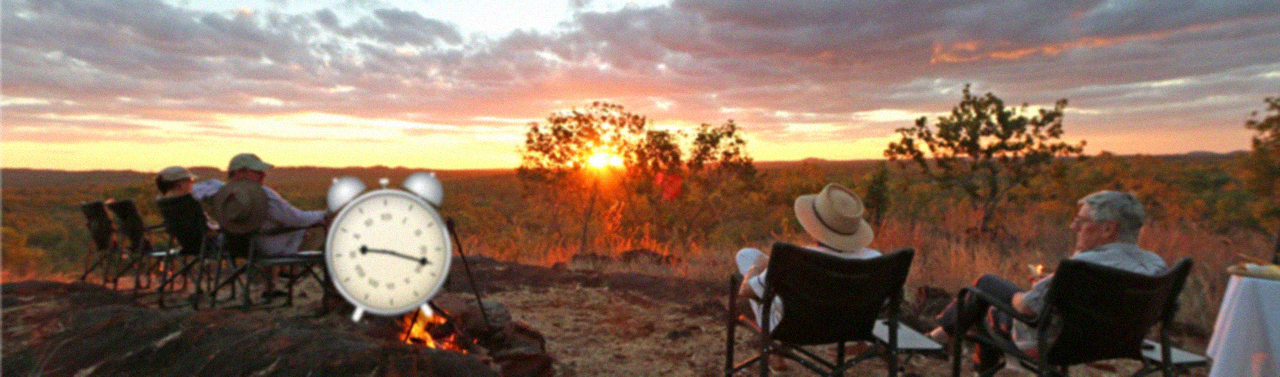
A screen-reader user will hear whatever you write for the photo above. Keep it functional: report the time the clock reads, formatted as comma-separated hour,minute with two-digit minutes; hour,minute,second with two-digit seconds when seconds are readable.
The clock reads 9,18
